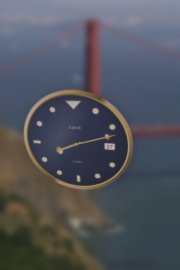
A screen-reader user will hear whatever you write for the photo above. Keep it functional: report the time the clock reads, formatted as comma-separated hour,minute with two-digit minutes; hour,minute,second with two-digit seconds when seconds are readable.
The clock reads 8,12
